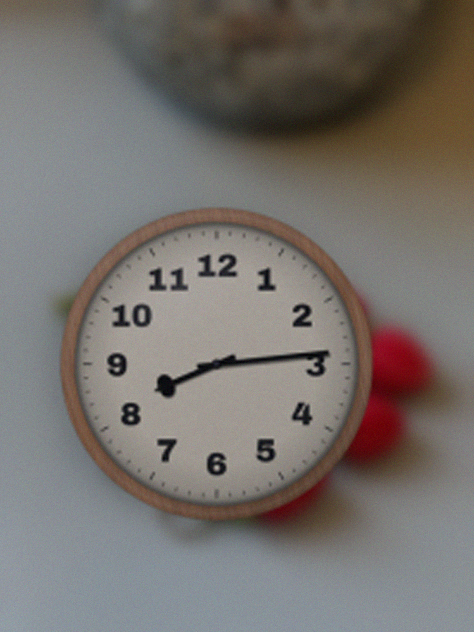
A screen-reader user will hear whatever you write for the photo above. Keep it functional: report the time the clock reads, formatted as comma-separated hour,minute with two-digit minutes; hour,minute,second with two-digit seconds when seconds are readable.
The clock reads 8,14
